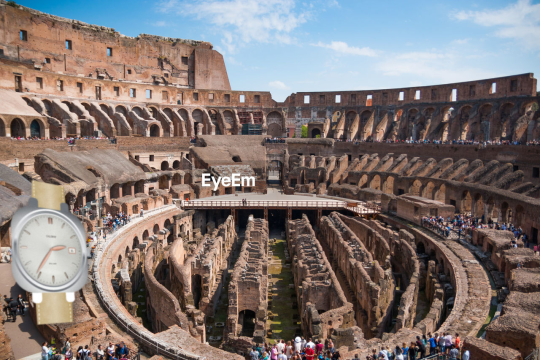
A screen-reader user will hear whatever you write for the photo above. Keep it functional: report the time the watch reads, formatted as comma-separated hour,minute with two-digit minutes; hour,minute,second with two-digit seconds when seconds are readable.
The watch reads 2,36
